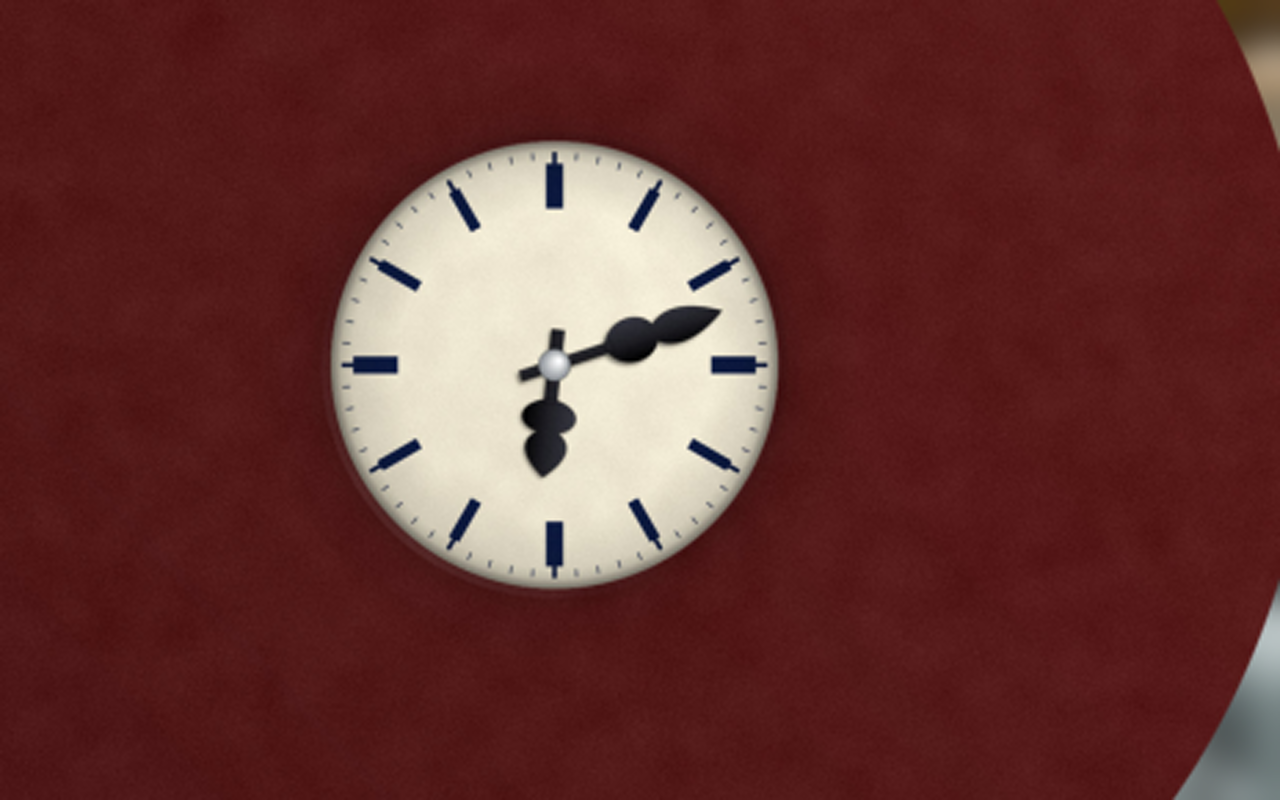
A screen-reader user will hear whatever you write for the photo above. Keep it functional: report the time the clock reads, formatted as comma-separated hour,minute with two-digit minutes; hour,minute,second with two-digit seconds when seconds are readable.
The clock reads 6,12
